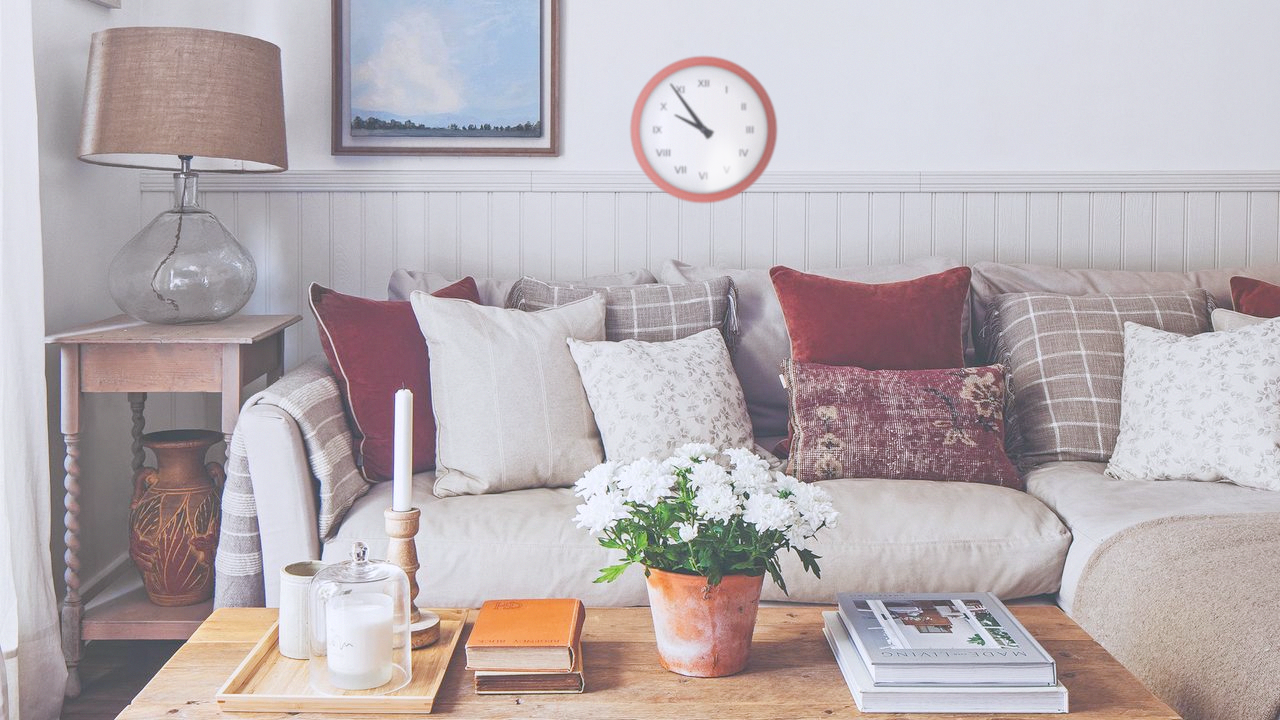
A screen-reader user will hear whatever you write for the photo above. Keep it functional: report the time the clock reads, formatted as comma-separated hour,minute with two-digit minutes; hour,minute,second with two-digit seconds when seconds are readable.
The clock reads 9,54
